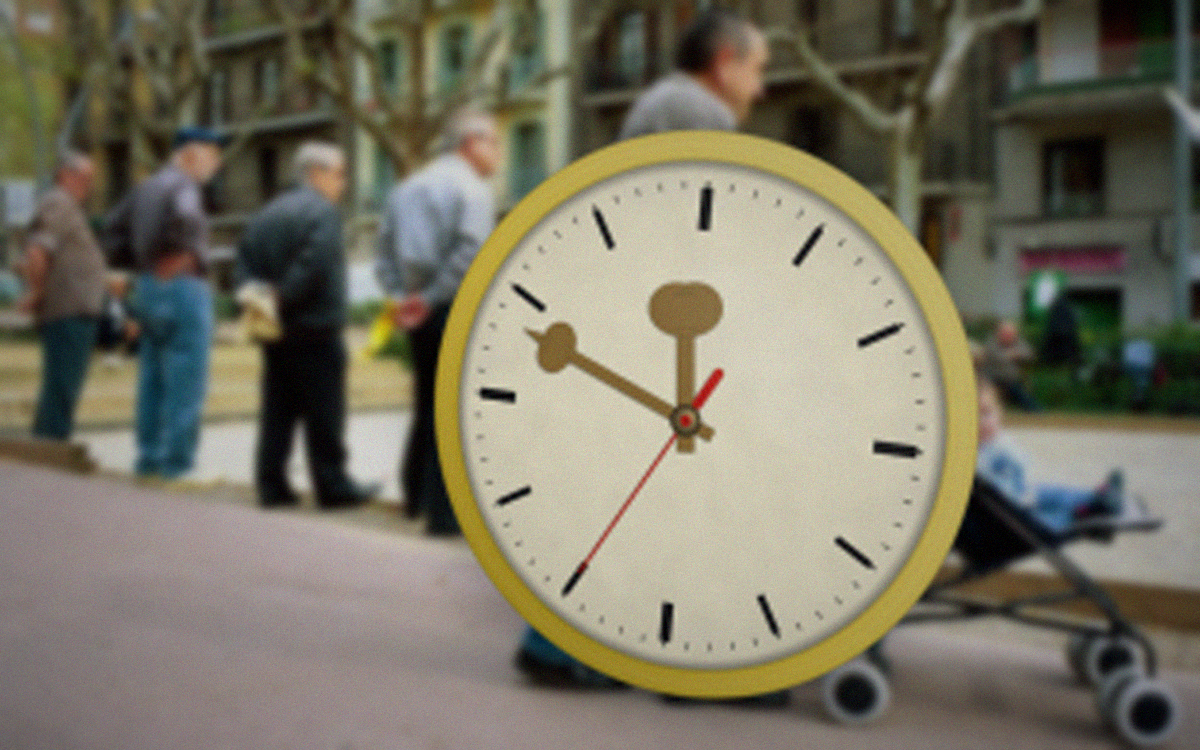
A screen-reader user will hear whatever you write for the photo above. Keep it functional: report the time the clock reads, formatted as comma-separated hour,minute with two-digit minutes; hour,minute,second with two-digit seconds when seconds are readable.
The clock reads 11,48,35
